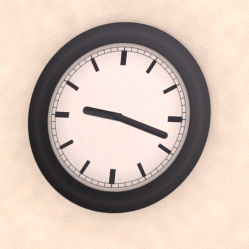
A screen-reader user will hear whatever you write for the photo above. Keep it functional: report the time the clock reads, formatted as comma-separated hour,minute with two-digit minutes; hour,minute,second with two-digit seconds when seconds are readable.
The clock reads 9,18
